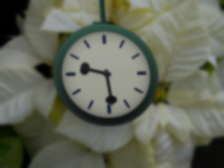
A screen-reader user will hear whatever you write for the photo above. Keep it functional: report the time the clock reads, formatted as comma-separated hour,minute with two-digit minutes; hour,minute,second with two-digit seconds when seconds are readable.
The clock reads 9,29
